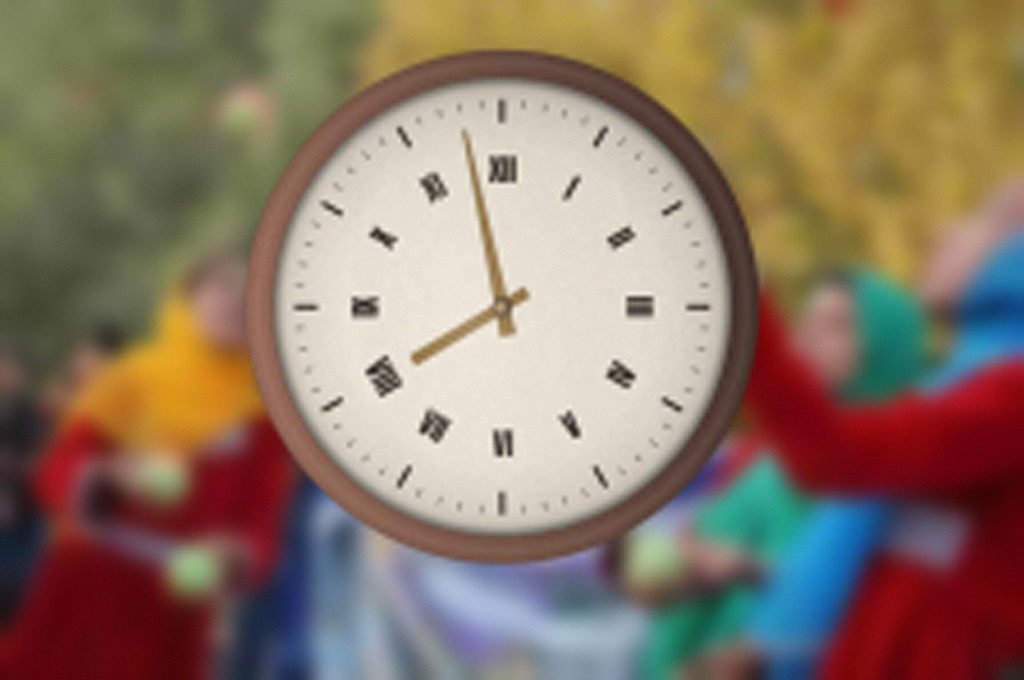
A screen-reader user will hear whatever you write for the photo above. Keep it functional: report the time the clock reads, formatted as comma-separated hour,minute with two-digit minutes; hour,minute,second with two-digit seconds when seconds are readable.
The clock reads 7,58
